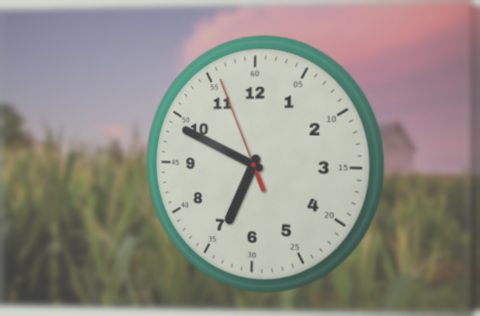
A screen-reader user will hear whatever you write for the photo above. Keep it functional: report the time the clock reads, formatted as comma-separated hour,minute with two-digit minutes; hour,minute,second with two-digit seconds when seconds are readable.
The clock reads 6,48,56
